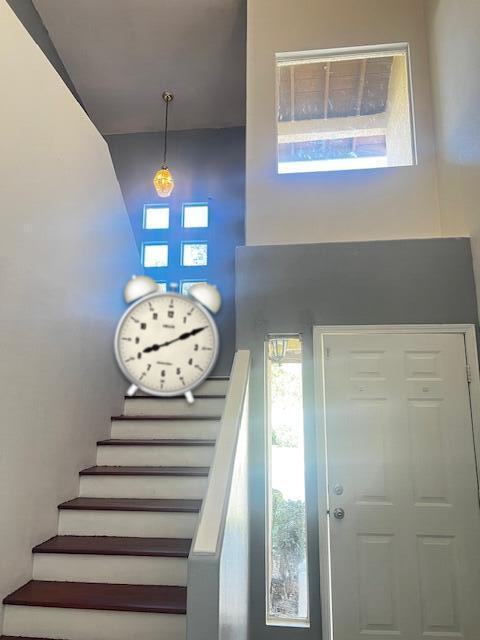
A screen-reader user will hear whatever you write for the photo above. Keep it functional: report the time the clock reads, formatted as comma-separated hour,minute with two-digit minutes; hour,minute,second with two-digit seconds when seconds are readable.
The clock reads 8,10
